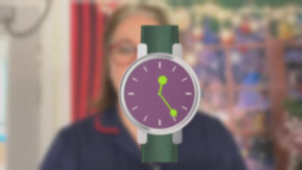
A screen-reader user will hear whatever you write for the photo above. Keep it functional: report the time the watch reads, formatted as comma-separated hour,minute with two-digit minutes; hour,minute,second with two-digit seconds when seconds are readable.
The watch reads 12,24
